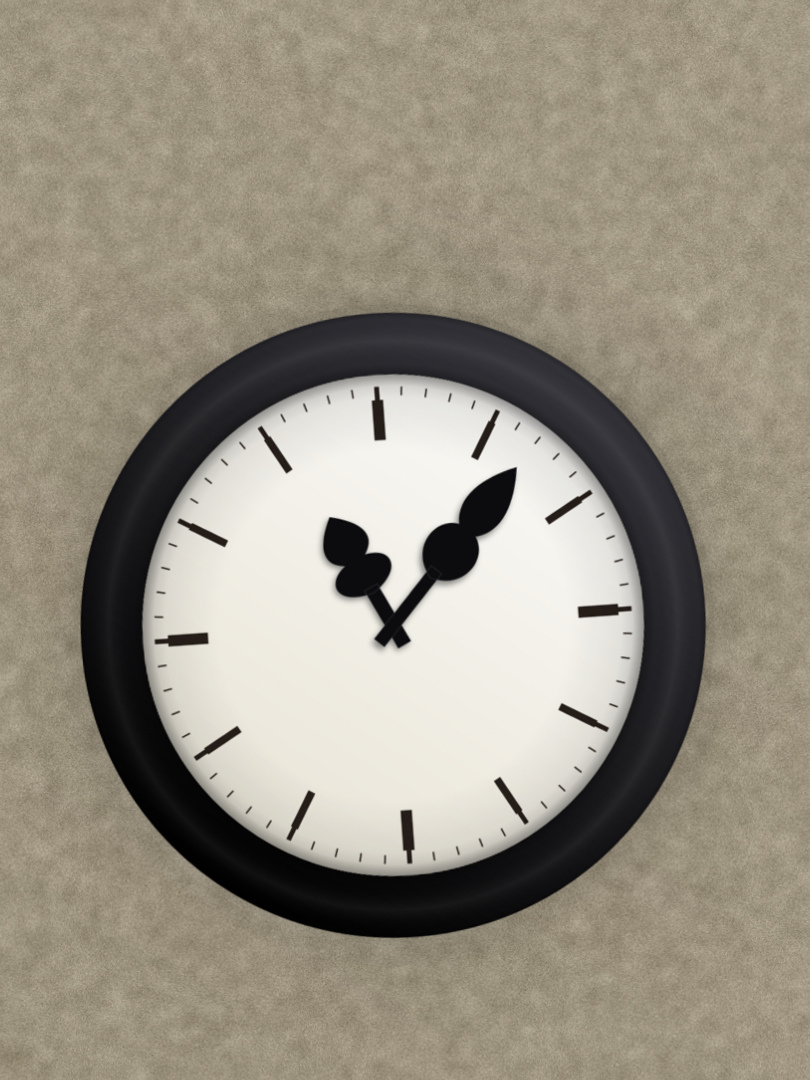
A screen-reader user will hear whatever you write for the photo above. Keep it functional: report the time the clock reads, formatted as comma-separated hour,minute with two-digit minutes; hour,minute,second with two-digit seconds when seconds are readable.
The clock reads 11,07
